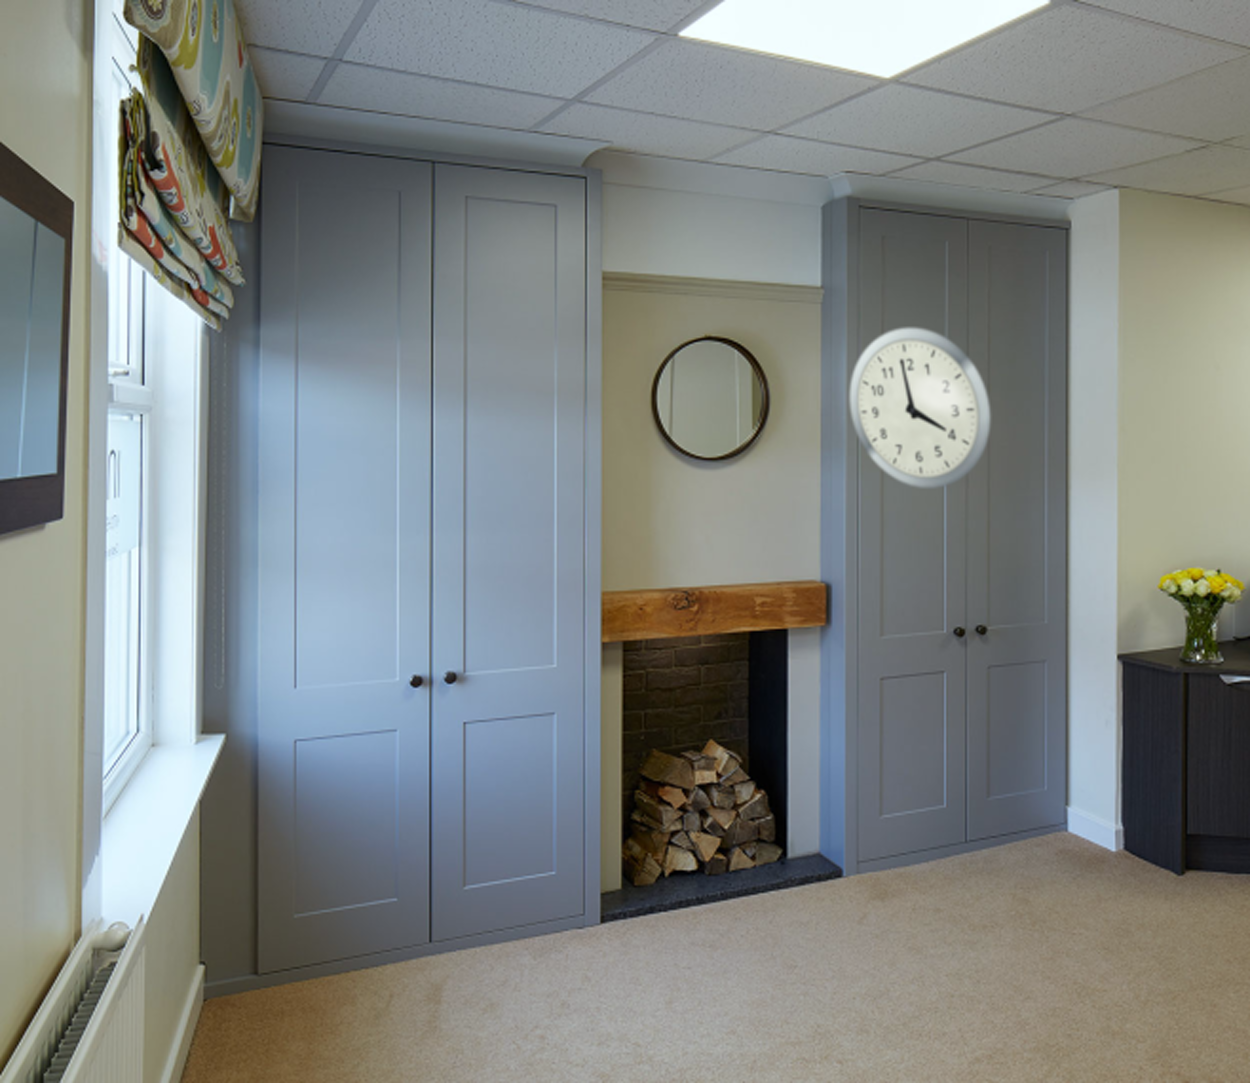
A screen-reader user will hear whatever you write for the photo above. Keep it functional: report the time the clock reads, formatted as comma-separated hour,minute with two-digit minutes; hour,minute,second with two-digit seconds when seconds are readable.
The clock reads 3,59
